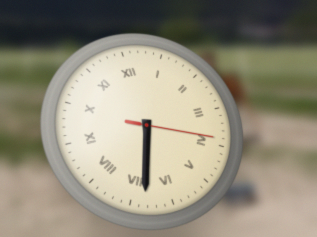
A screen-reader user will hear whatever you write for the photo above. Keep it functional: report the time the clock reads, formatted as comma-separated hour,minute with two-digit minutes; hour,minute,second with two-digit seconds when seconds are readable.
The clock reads 6,33,19
